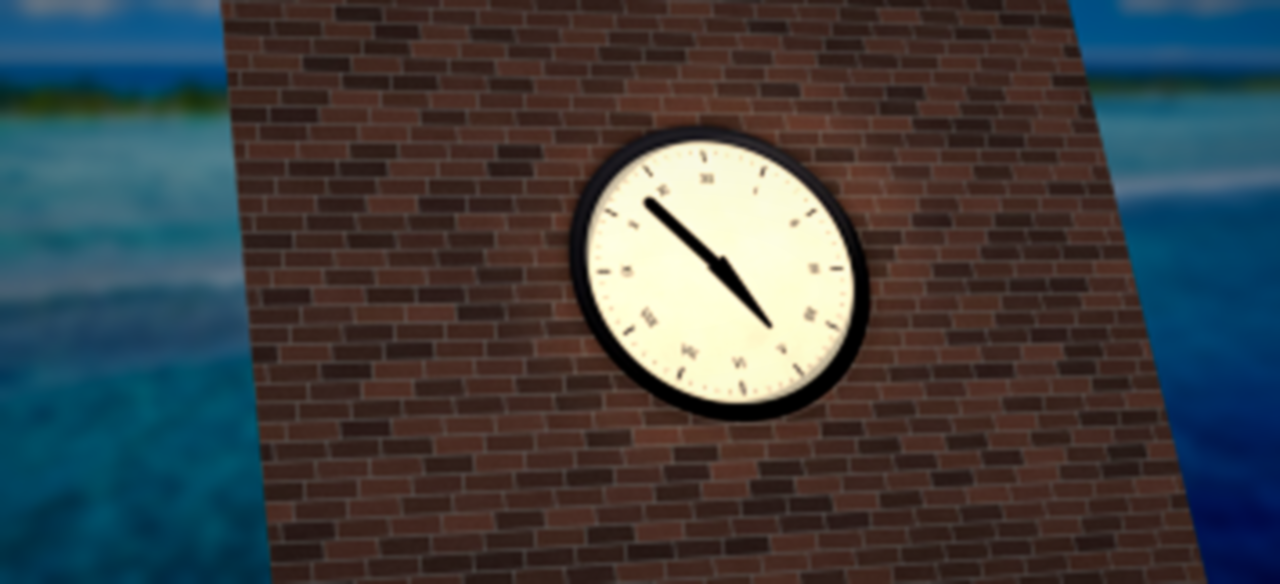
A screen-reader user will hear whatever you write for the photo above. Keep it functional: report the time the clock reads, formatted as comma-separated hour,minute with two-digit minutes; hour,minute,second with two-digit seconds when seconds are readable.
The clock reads 4,53
